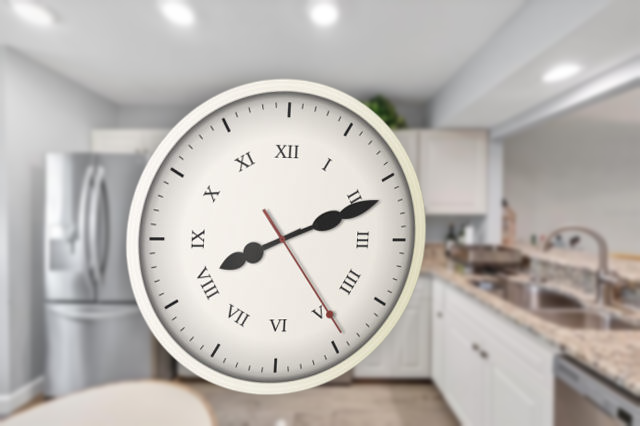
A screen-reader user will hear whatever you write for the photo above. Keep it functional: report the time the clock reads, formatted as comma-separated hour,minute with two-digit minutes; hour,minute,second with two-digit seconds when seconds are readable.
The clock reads 8,11,24
